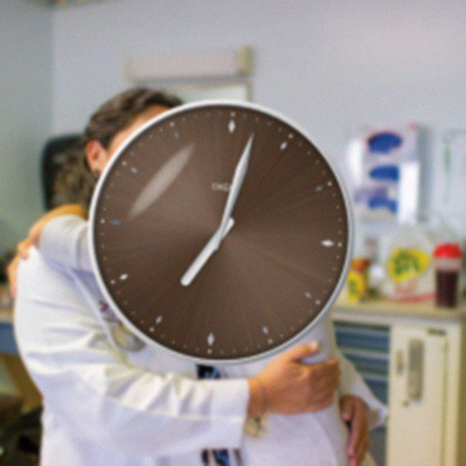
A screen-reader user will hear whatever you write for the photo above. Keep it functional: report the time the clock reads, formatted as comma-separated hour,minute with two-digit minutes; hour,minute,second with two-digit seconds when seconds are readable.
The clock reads 7,02
